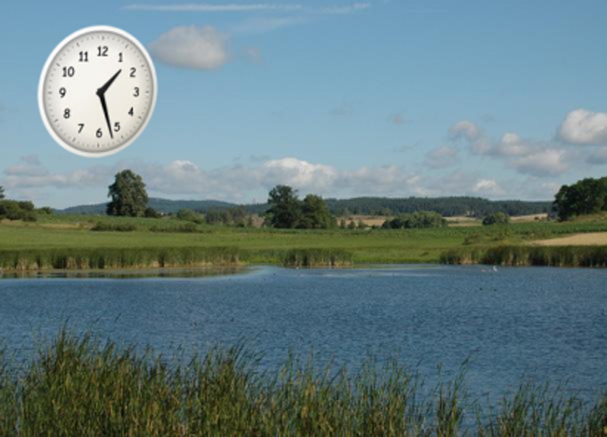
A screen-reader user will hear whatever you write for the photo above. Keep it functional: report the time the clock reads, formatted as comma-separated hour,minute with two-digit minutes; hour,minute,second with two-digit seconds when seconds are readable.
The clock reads 1,27
